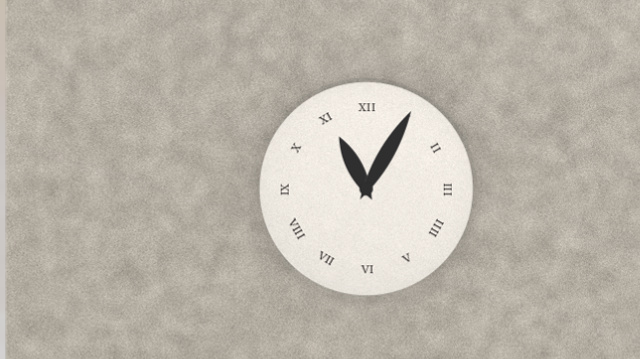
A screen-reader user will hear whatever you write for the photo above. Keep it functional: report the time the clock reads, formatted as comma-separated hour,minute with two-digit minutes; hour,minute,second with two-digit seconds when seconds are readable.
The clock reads 11,05
